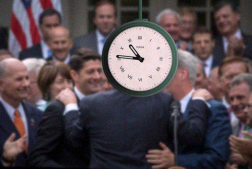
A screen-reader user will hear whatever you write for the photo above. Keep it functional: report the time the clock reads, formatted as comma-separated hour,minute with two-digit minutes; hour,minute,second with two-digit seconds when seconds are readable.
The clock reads 10,46
